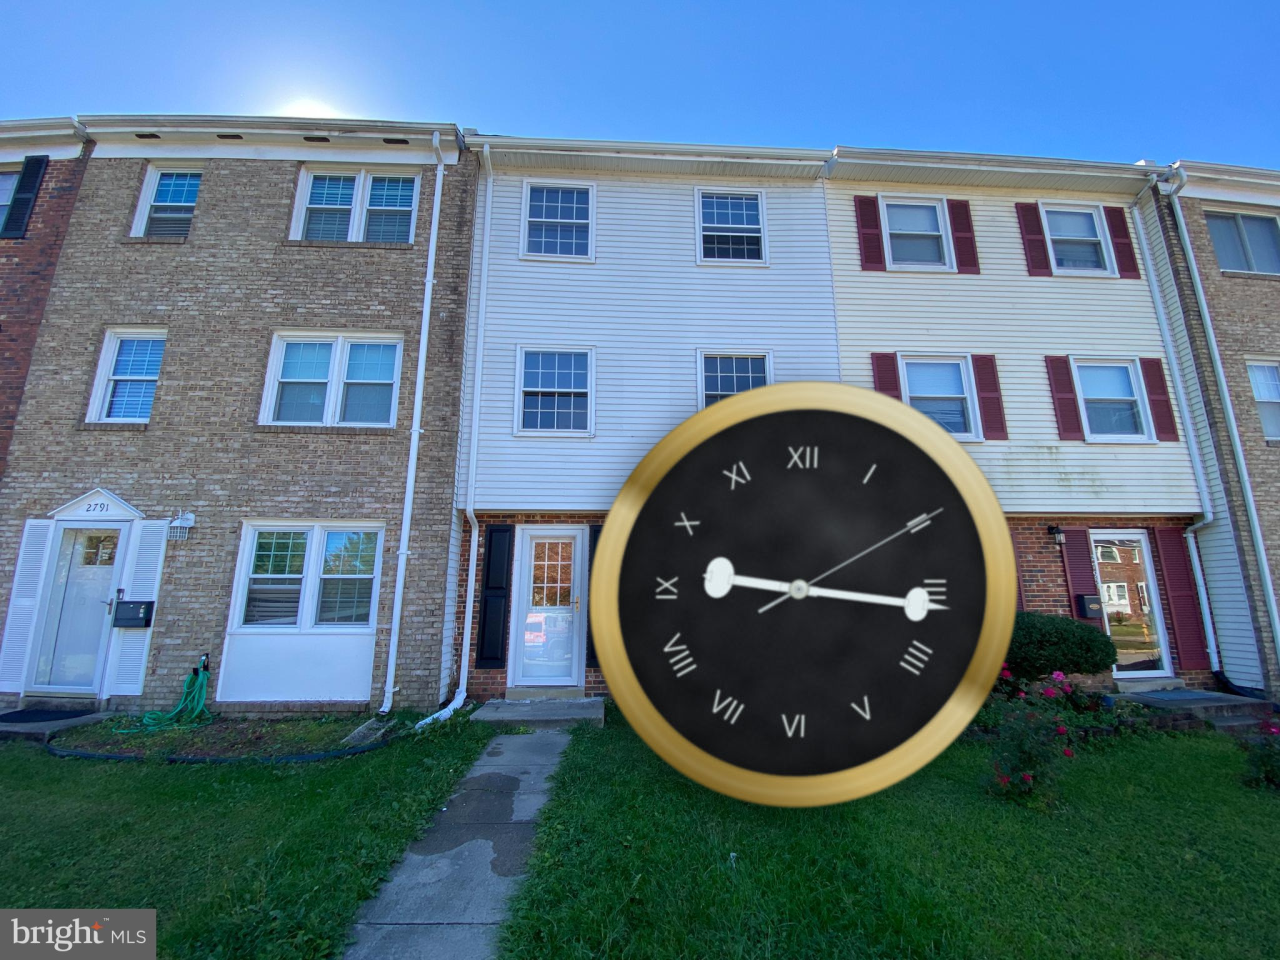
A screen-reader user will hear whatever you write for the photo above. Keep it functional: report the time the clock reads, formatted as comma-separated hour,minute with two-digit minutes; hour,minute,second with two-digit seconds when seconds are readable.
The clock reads 9,16,10
